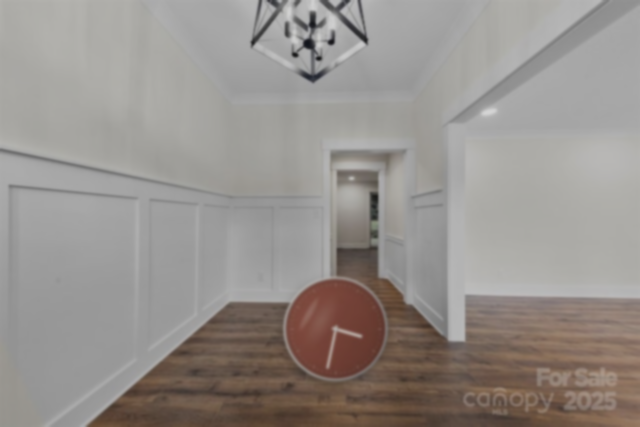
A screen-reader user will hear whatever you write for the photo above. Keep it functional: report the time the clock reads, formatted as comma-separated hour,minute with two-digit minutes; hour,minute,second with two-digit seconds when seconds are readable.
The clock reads 3,32
